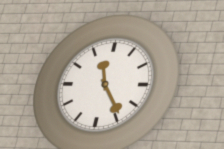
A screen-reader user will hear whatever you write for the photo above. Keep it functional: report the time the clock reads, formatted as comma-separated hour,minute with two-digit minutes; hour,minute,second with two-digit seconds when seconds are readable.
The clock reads 11,24
